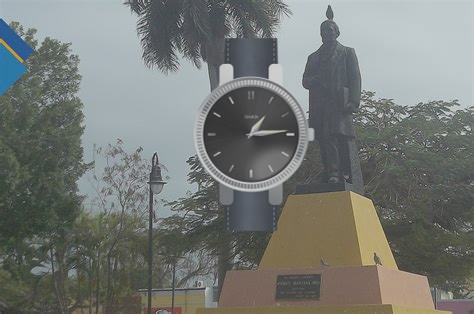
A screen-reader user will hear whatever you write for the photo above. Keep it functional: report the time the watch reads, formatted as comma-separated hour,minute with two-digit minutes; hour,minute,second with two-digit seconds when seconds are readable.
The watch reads 1,14
